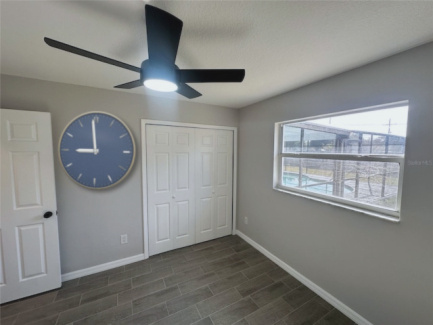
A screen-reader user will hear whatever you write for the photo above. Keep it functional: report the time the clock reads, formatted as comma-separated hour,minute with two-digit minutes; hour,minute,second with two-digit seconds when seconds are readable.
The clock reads 8,59
